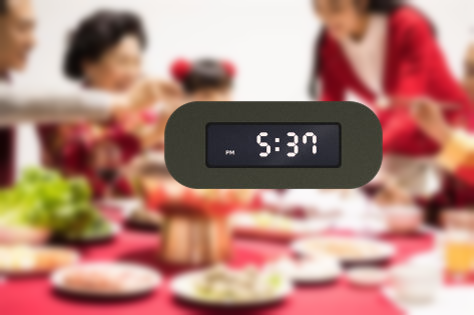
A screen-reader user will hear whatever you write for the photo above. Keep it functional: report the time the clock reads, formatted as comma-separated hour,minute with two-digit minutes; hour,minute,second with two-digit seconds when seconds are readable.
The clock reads 5,37
